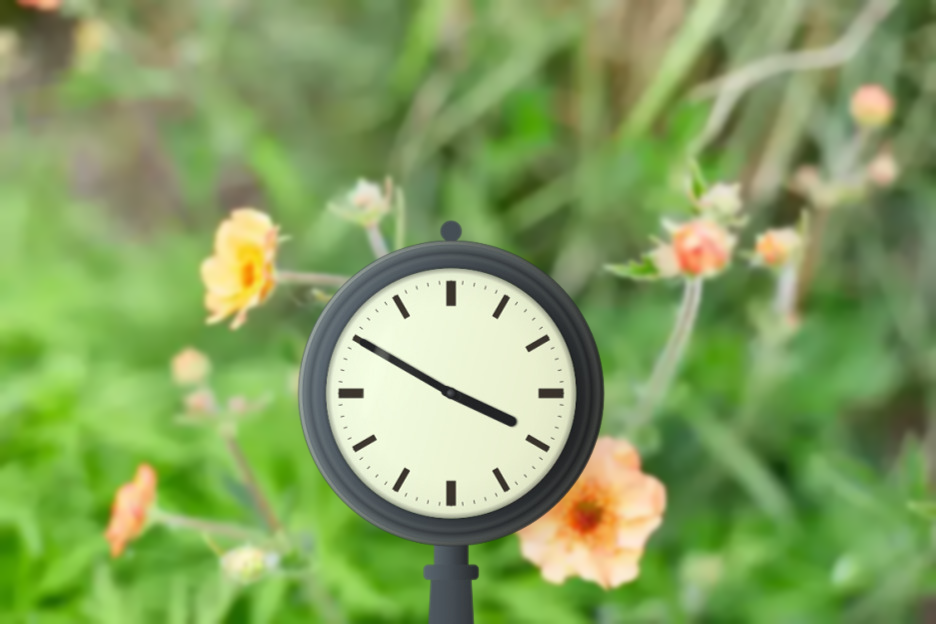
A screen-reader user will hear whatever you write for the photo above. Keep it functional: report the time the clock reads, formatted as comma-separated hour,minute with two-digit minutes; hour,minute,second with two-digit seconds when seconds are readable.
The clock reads 3,50
